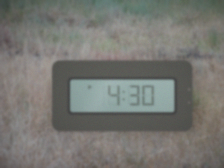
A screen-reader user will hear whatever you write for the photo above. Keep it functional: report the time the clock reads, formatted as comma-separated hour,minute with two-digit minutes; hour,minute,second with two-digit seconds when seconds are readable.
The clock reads 4,30
